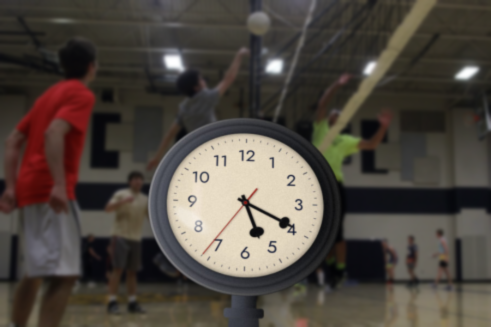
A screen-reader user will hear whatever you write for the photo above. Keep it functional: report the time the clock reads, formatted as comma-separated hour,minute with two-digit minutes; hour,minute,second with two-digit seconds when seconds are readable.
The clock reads 5,19,36
